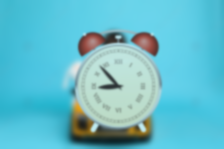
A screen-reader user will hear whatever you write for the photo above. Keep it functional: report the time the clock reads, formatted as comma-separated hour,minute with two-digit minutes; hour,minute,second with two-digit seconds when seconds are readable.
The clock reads 8,53
